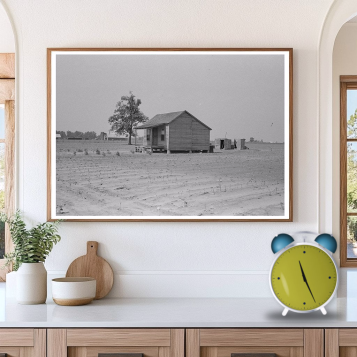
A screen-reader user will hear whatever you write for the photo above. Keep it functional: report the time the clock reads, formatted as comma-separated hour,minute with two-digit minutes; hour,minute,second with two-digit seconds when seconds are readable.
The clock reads 11,26
